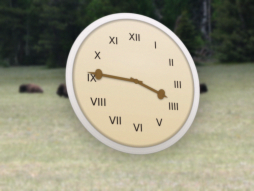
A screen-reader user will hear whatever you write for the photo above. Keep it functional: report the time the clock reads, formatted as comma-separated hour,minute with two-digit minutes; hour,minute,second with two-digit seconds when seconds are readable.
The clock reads 3,46
